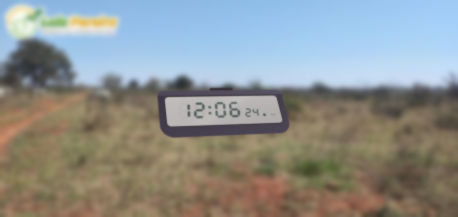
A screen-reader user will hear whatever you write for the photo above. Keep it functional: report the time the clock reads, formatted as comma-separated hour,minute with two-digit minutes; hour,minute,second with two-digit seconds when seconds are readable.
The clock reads 12,06,24
